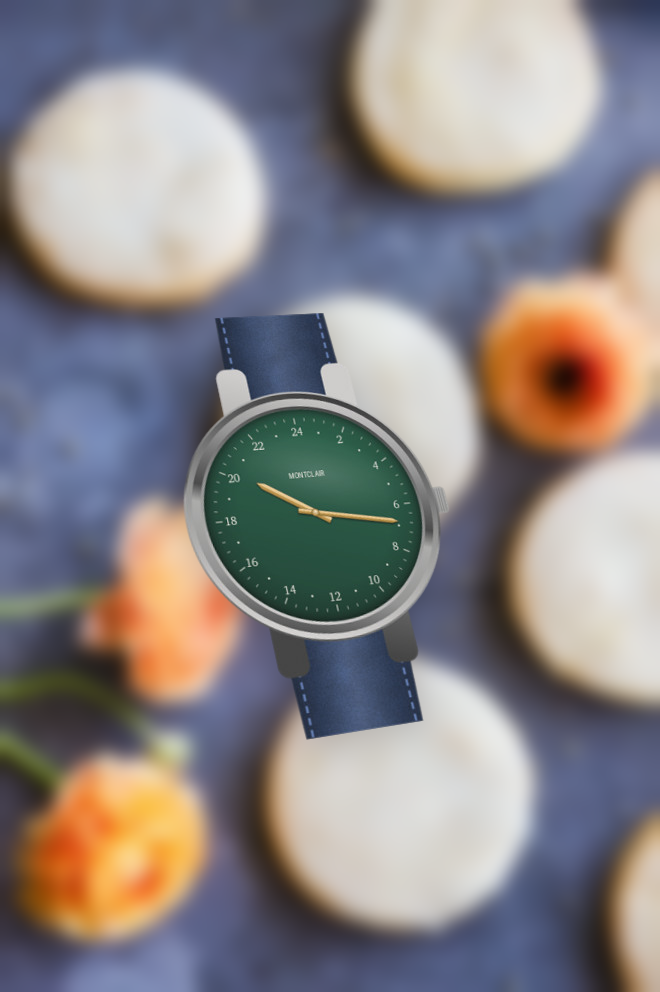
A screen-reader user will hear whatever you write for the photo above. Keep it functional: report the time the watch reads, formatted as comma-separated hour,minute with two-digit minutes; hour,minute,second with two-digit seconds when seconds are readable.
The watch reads 20,17
